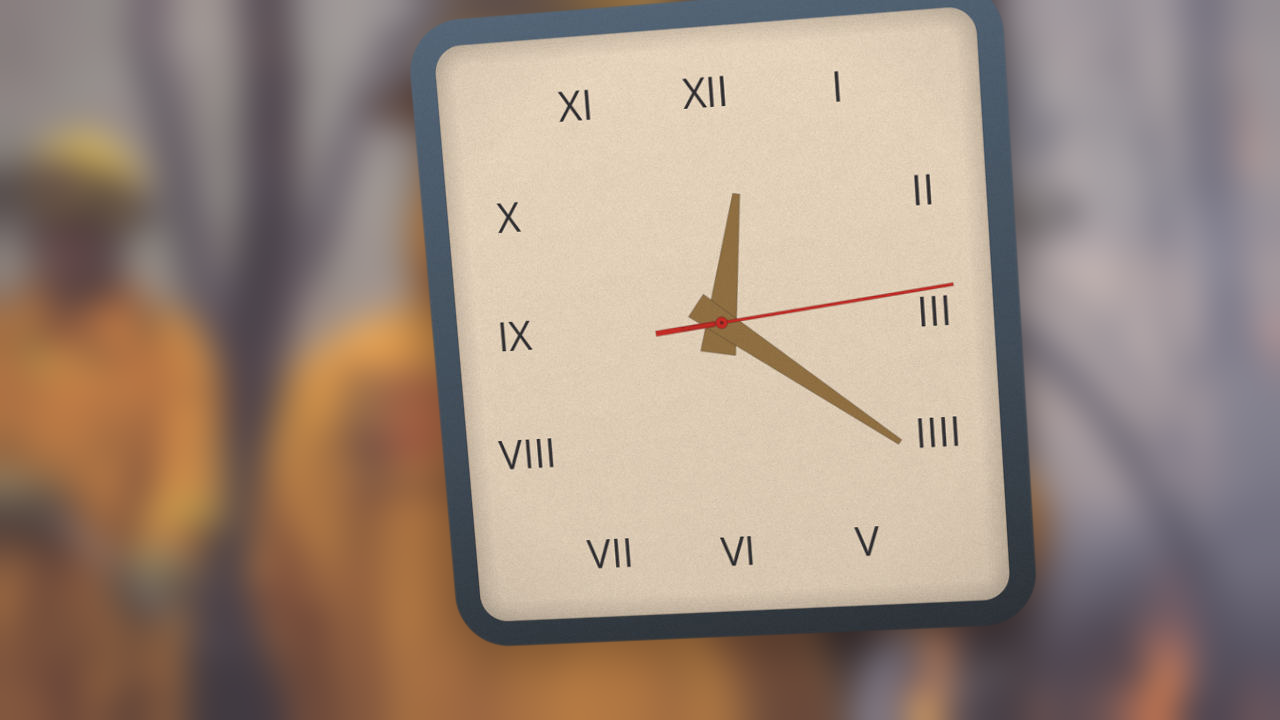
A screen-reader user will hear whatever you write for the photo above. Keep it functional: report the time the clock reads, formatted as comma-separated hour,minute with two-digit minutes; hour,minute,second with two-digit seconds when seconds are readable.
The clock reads 12,21,14
